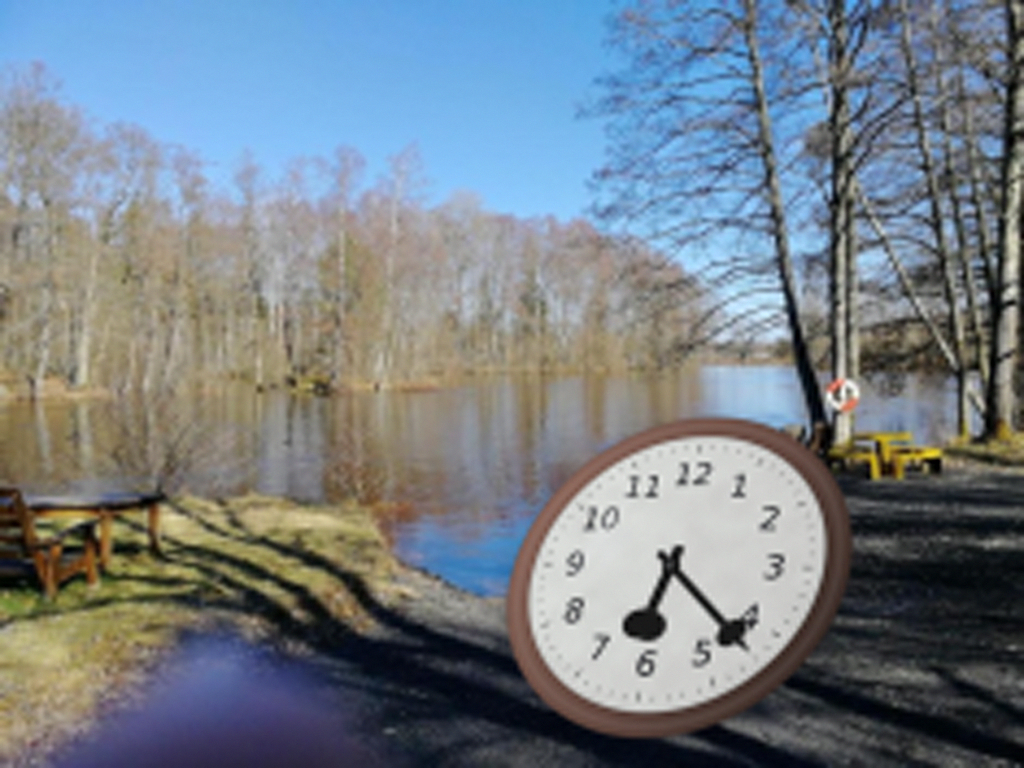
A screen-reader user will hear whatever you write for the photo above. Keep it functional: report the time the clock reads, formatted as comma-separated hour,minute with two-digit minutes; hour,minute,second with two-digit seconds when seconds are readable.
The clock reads 6,22
